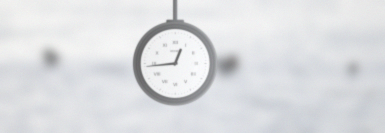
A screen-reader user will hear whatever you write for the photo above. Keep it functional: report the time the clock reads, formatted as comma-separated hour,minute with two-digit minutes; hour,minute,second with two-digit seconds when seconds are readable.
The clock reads 12,44
